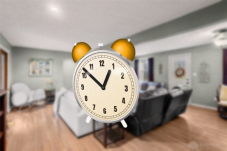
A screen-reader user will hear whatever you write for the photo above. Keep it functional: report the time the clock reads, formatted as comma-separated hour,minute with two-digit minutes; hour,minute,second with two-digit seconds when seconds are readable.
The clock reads 12,52
